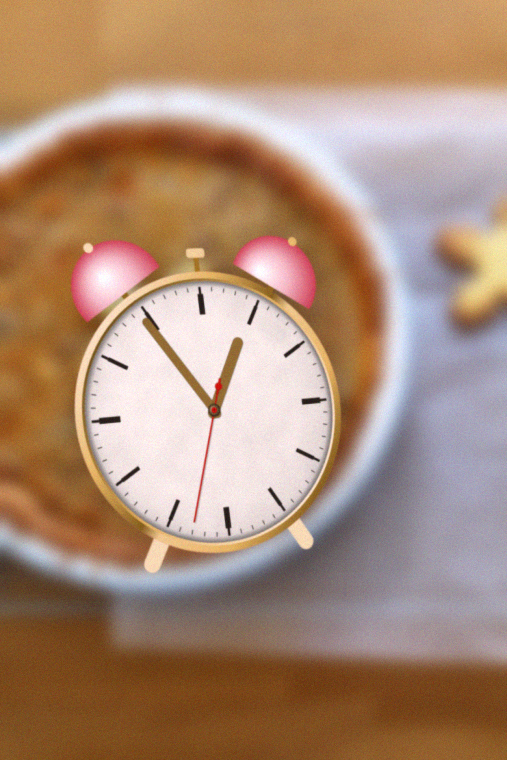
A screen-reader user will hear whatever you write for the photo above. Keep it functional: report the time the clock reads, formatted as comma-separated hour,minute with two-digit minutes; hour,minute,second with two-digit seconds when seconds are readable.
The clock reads 12,54,33
